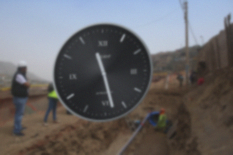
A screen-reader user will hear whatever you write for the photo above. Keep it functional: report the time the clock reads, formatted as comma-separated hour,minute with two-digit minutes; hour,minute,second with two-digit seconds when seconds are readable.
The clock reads 11,28
